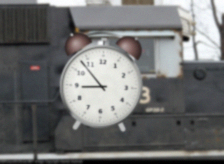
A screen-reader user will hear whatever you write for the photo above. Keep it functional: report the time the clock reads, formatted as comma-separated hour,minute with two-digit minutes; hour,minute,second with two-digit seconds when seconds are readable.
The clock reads 8,53
